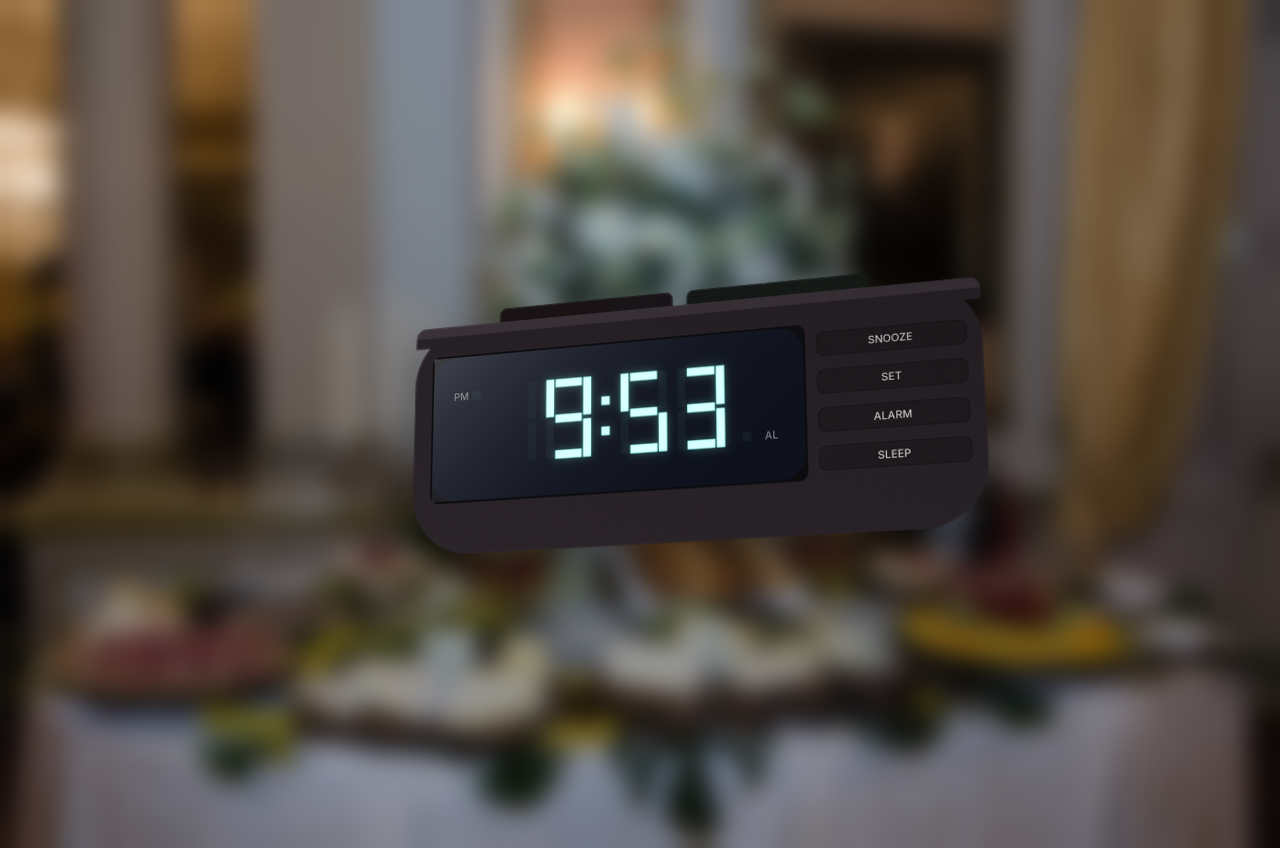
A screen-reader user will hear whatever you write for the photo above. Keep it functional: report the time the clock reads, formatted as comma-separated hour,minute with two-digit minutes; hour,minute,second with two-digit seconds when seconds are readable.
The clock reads 9,53
